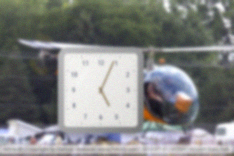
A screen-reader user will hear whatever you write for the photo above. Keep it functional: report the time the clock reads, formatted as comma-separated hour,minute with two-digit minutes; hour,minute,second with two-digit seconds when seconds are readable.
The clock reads 5,04
